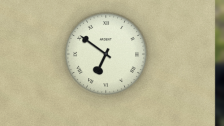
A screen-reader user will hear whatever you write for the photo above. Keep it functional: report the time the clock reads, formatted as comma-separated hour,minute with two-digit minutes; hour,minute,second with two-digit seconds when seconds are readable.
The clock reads 6,51
